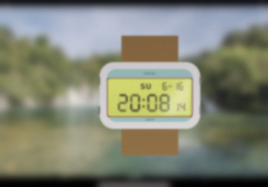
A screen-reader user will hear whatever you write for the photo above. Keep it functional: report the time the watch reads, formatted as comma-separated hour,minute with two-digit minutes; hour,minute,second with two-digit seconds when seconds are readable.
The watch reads 20,08
